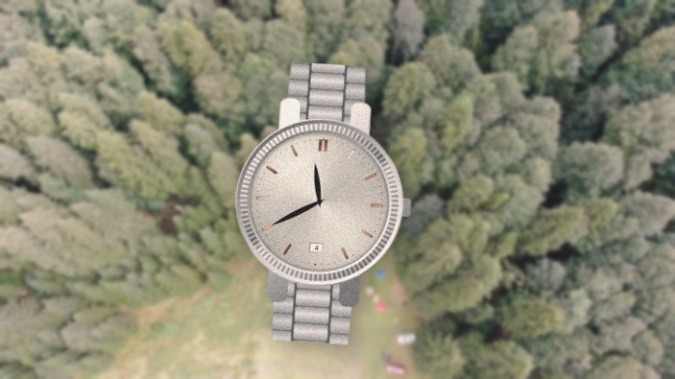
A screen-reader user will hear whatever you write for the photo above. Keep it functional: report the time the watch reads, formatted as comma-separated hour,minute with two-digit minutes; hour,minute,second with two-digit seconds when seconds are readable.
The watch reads 11,40
